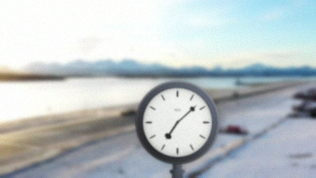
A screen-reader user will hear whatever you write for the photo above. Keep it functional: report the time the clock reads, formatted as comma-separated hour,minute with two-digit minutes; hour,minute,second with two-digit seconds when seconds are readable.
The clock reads 7,08
